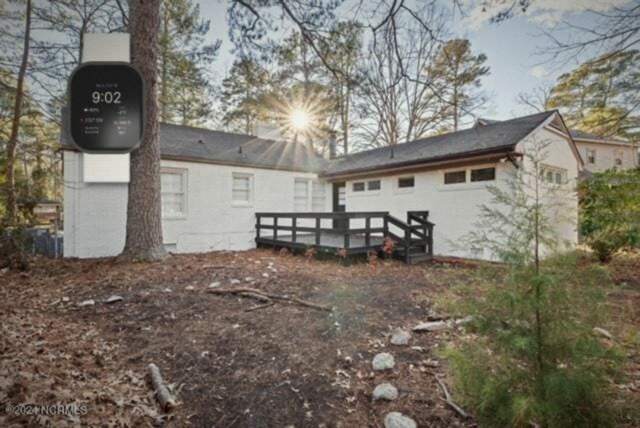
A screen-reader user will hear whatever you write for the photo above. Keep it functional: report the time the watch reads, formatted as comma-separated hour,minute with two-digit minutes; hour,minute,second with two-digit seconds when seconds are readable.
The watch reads 9,02
